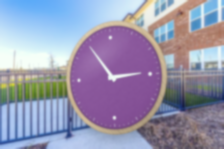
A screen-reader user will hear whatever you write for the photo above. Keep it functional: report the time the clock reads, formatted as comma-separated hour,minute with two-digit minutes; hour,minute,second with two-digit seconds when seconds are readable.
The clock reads 2,54
